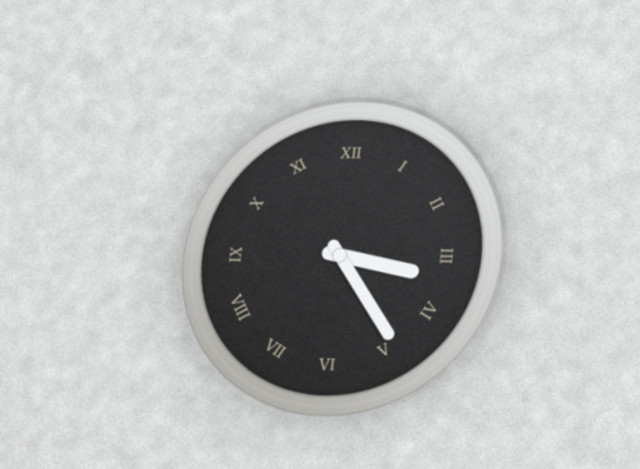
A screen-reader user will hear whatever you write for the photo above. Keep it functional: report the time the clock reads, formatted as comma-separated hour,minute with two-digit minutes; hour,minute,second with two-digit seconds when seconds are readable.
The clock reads 3,24
